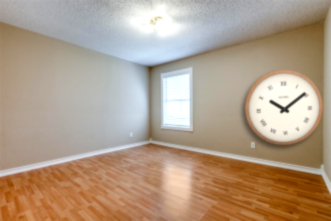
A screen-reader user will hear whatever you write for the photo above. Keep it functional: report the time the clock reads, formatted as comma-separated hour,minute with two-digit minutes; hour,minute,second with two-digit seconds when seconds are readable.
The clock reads 10,09
